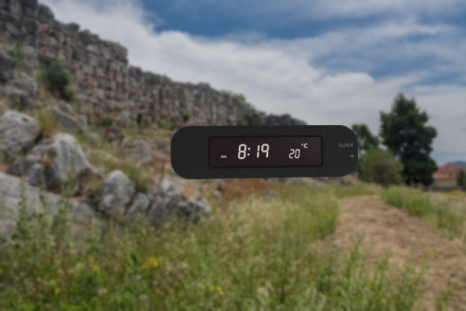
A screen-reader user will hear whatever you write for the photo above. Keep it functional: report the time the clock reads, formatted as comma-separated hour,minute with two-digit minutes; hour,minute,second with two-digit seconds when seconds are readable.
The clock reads 8,19
